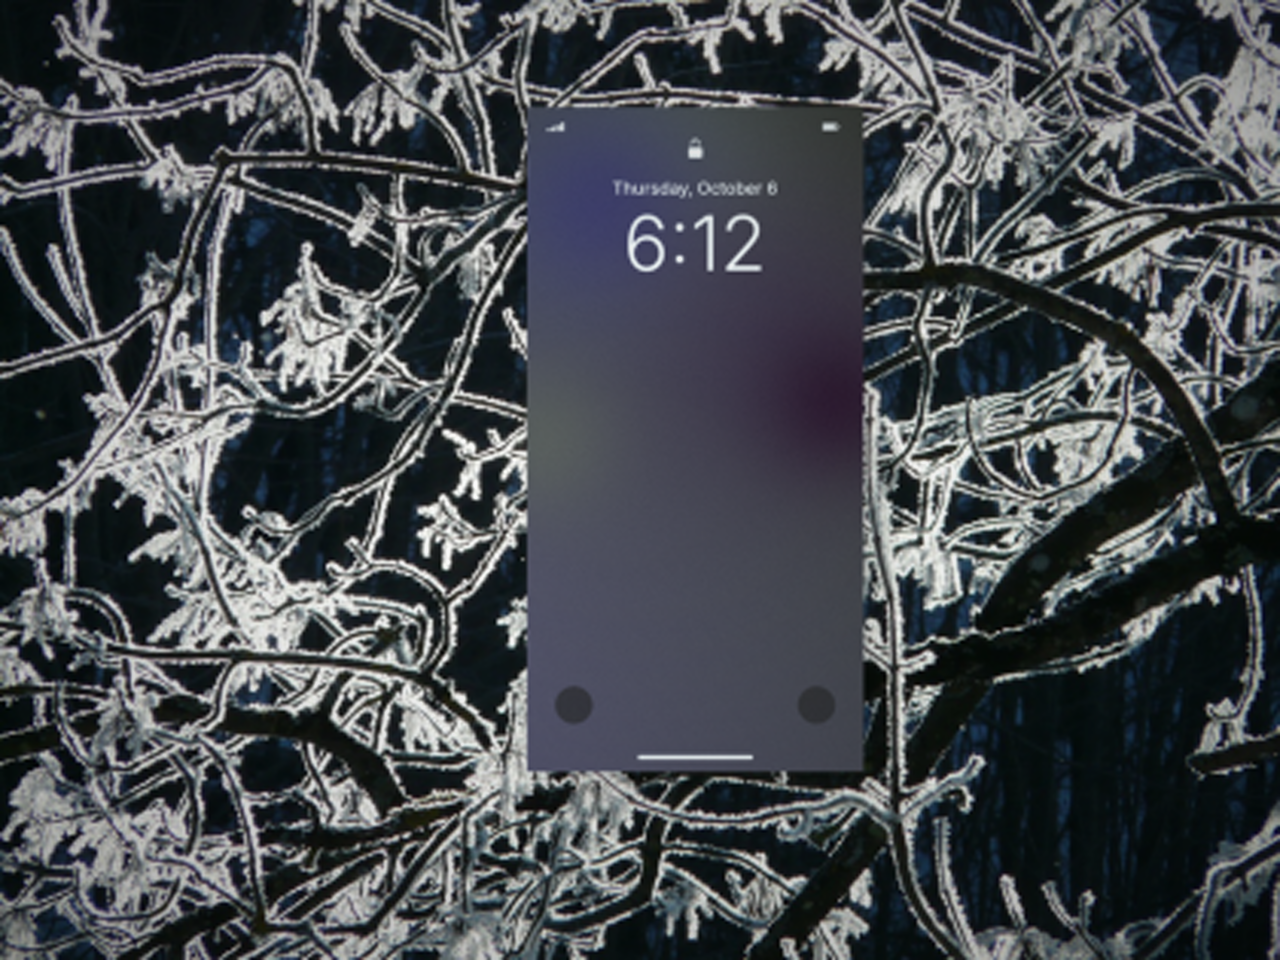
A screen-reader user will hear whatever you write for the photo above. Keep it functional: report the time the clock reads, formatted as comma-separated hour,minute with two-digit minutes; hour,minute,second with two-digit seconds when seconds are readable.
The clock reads 6,12
